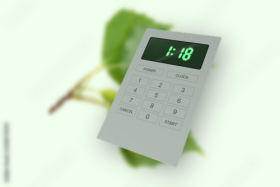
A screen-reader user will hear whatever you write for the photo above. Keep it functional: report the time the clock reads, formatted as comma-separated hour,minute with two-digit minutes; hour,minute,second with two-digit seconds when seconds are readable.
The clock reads 1,18
